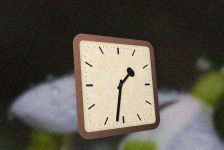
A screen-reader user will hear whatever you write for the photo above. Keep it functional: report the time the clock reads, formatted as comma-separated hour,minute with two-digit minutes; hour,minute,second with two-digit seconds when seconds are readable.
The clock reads 1,32
